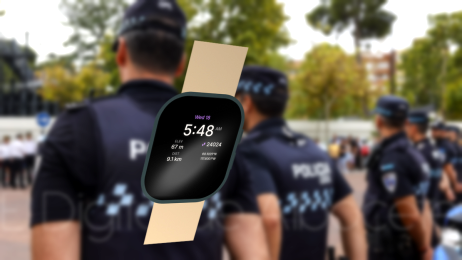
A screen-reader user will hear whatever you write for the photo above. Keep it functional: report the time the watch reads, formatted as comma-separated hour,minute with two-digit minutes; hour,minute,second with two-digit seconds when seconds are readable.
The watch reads 5,48
